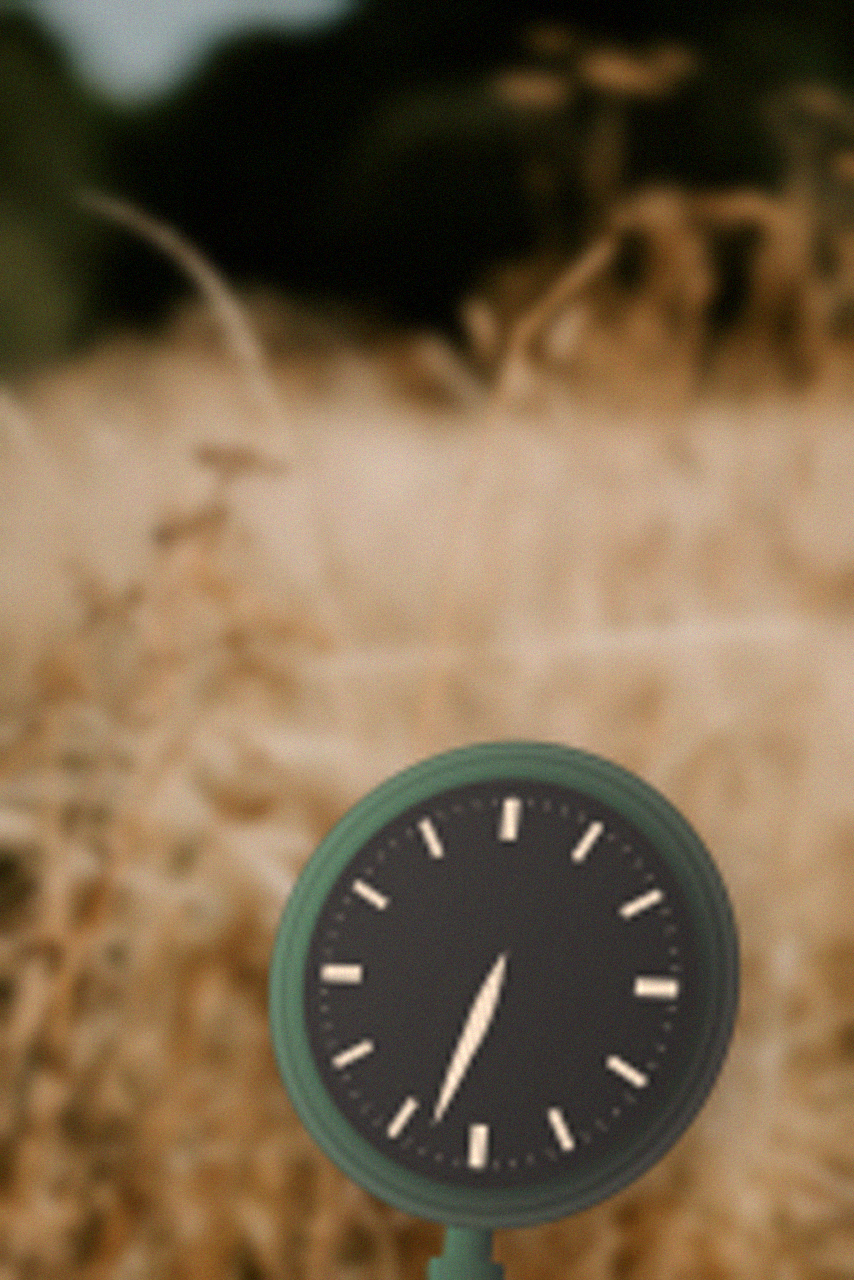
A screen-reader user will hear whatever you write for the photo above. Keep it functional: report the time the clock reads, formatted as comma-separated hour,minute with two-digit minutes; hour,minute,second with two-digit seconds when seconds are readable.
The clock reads 6,33
